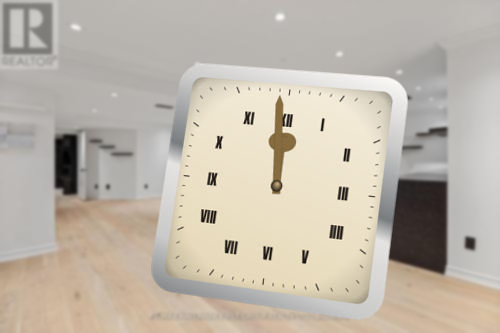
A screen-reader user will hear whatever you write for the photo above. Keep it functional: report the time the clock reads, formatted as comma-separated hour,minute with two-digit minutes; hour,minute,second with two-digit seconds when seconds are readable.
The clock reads 11,59
